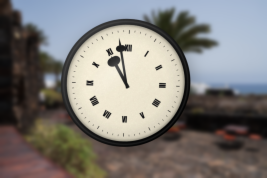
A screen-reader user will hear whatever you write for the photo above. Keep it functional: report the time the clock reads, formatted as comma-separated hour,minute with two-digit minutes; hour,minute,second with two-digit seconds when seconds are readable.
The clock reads 10,58
